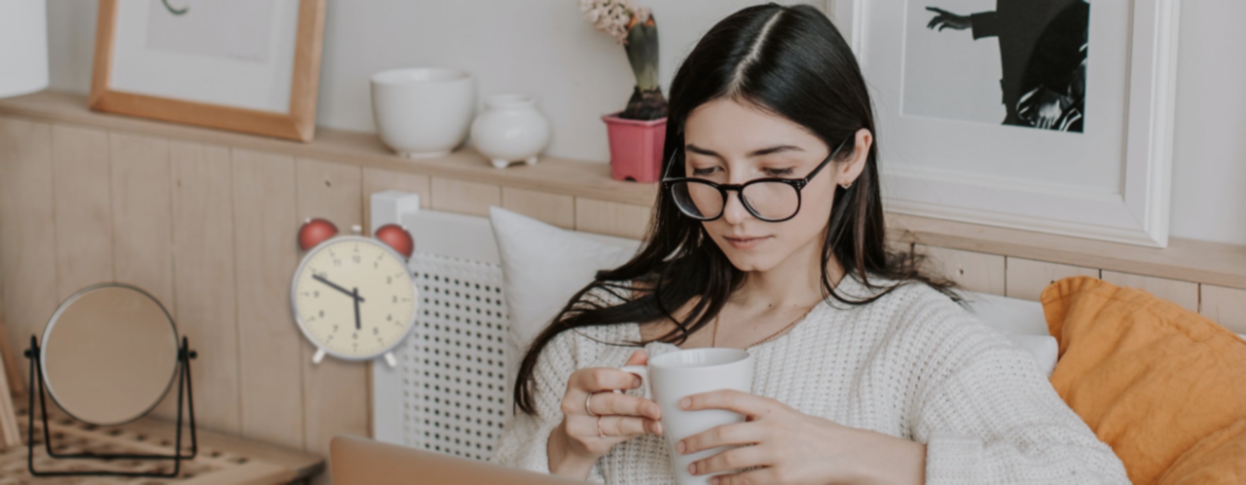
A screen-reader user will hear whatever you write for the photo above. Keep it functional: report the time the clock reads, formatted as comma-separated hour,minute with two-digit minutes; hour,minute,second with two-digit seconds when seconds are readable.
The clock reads 5,49
